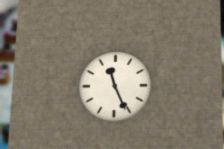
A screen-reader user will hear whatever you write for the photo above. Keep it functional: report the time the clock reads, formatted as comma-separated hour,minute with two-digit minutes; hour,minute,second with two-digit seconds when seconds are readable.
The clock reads 11,26
